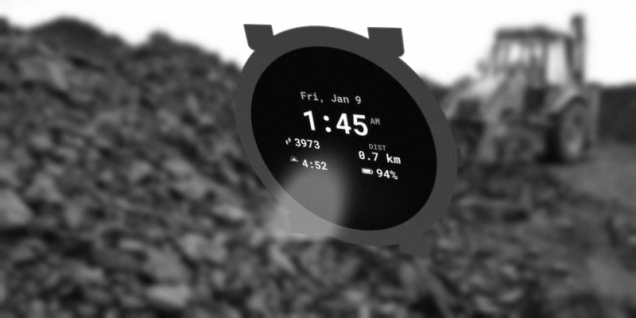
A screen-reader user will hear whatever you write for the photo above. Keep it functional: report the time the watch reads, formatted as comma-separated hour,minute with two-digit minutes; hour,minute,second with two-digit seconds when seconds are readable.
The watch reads 1,45
